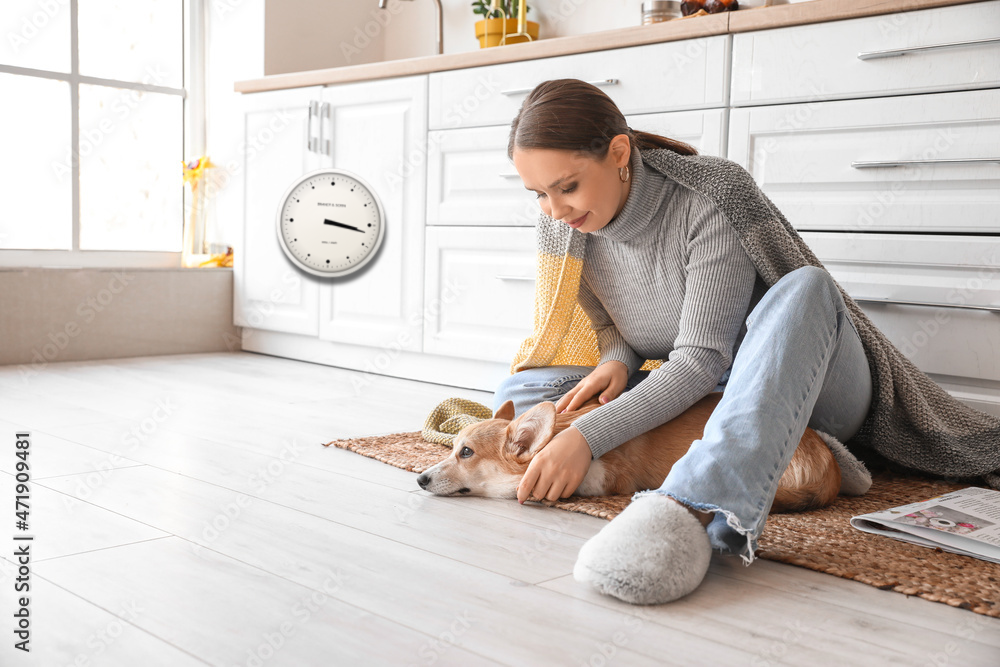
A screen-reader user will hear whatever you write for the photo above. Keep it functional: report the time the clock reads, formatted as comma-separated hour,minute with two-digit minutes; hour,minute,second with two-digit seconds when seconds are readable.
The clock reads 3,17
